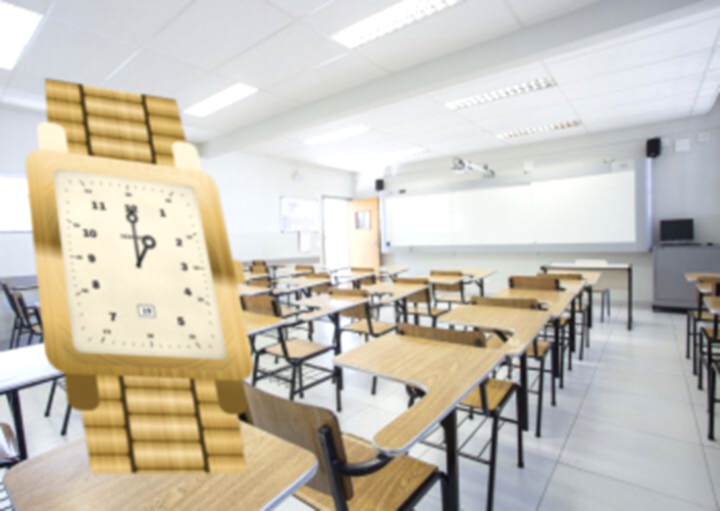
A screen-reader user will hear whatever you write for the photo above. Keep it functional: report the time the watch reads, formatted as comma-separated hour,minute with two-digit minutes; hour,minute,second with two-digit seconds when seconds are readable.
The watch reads 1,00
